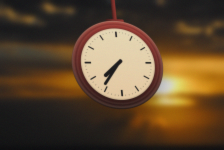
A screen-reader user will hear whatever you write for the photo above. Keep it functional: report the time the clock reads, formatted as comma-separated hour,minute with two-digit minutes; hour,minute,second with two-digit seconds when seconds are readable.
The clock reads 7,36
